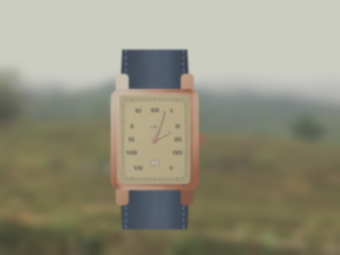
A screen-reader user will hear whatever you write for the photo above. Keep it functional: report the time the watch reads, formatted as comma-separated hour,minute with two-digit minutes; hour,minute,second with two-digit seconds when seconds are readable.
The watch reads 2,03
